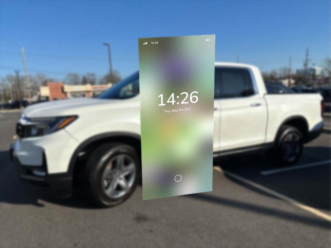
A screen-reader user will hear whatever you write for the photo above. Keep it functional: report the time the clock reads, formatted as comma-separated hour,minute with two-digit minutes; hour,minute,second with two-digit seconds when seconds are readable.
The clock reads 14,26
